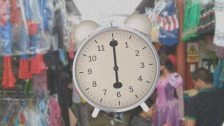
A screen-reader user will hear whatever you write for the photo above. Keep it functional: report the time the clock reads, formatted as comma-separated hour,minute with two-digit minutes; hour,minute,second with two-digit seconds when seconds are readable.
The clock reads 6,00
